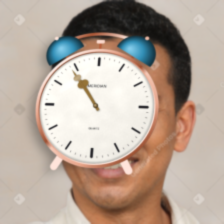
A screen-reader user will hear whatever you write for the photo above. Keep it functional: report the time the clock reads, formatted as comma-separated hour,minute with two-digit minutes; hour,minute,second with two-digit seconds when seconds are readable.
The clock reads 10,54
